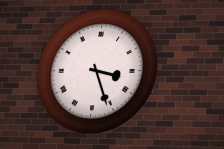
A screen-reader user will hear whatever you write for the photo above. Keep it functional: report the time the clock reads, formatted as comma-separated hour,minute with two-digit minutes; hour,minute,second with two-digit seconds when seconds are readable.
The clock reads 3,26
